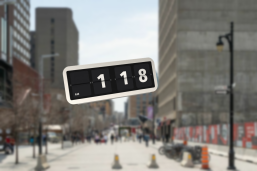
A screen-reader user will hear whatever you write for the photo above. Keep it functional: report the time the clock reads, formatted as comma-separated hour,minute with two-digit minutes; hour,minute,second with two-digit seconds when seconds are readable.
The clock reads 1,18
